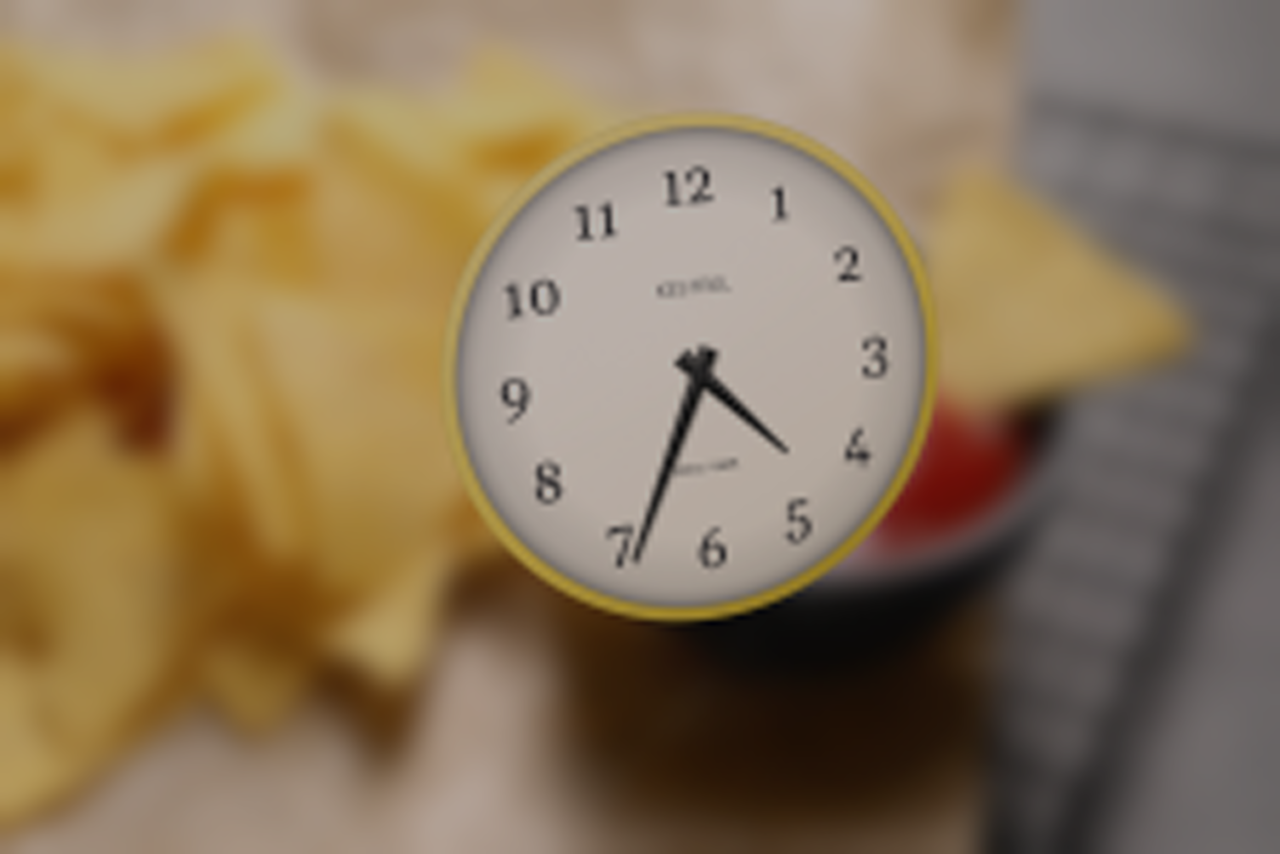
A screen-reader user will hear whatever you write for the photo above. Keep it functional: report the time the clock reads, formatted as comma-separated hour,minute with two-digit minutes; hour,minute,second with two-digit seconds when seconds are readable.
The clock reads 4,34
